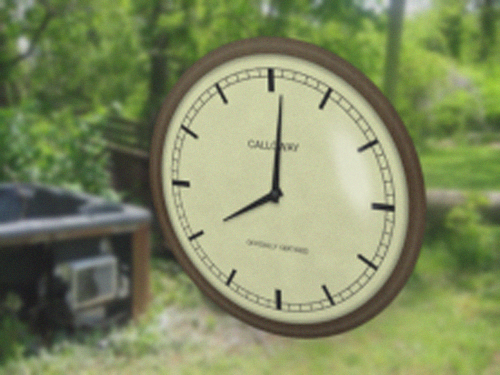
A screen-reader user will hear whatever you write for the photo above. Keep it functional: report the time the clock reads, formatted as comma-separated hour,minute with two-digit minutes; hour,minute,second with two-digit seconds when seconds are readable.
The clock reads 8,01
